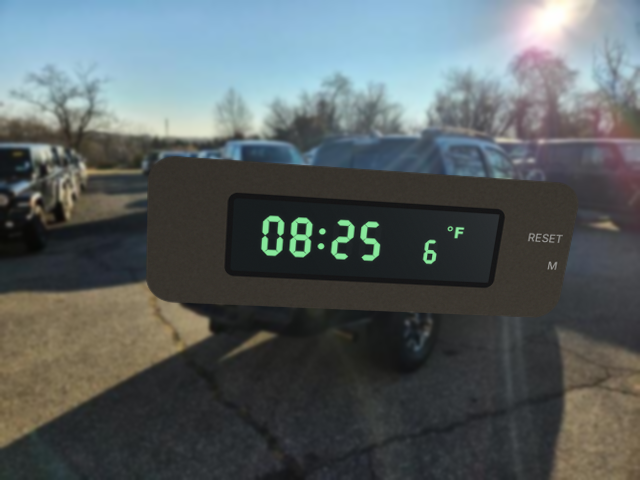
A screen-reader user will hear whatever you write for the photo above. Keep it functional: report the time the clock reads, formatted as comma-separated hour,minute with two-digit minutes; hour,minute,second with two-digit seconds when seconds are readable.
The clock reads 8,25
